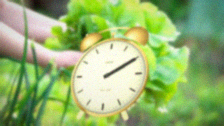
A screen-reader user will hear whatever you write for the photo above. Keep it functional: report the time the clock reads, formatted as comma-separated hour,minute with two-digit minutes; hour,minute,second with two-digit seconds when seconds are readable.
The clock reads 2,10
